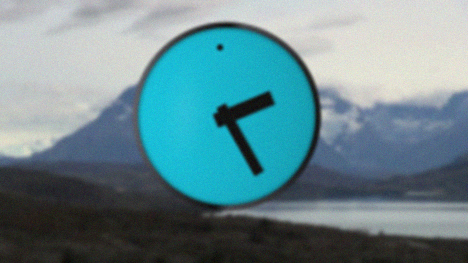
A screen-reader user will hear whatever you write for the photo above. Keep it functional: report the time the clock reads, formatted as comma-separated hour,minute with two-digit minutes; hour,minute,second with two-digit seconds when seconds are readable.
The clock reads 2,26
